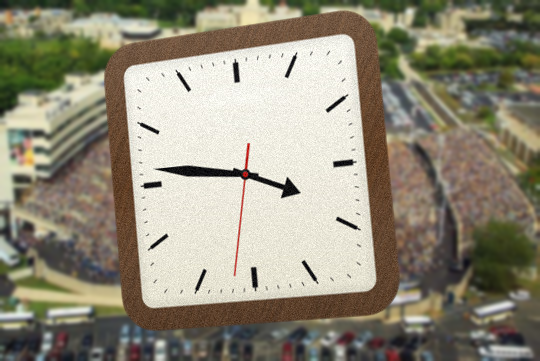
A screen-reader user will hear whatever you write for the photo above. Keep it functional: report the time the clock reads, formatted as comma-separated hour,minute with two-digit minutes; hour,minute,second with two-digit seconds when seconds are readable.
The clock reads 3,46,32
